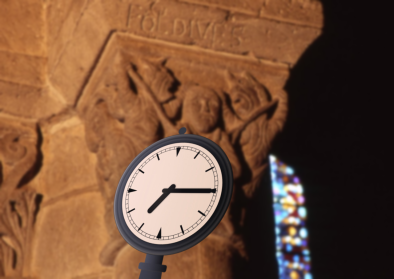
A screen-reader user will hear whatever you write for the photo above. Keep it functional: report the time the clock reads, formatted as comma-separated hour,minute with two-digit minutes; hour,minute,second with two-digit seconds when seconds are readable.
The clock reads 7,15
